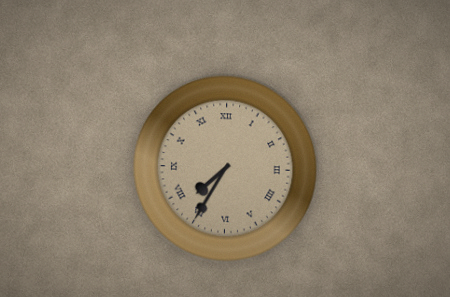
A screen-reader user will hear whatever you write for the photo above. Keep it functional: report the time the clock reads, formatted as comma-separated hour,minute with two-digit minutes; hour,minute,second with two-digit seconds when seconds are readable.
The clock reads 7,35
